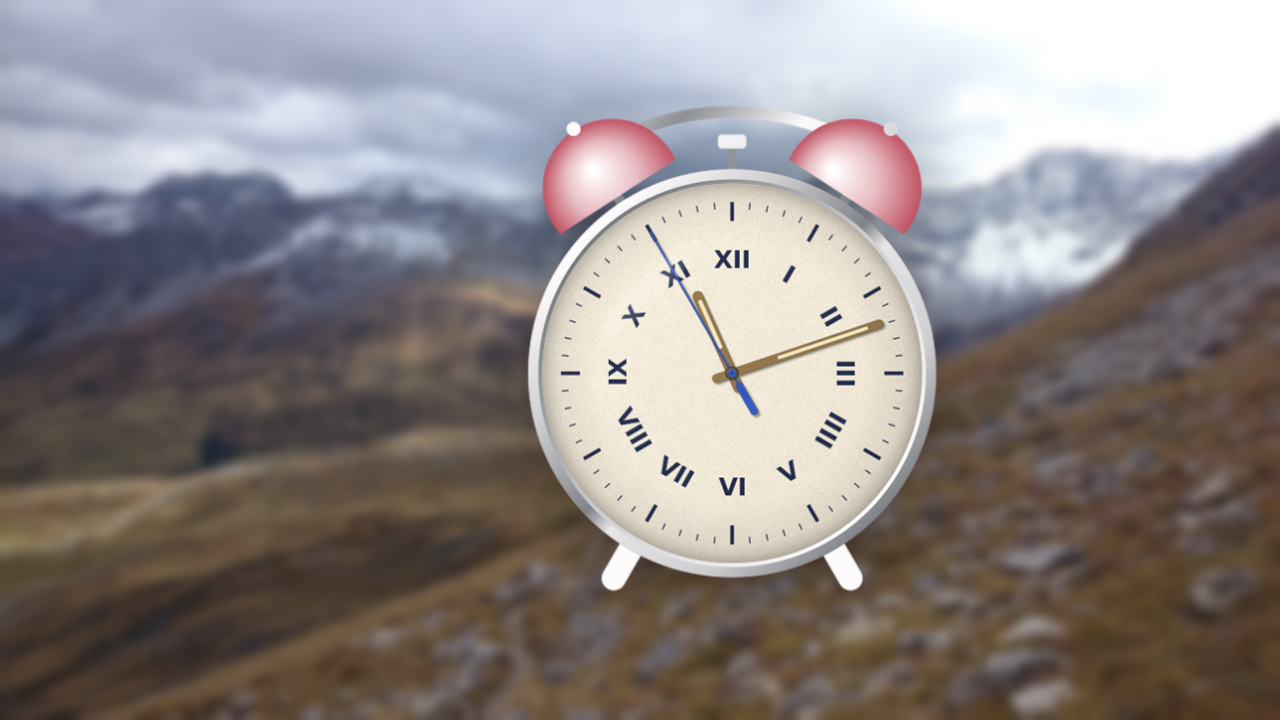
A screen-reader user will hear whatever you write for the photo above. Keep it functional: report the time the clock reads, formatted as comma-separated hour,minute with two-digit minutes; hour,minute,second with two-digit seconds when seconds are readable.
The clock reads 11,11,55
